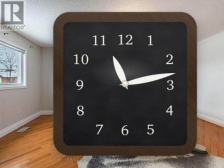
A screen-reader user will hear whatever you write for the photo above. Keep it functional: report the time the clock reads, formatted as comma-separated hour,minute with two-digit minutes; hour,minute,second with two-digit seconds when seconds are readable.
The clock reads 11,13
